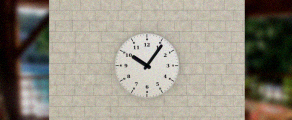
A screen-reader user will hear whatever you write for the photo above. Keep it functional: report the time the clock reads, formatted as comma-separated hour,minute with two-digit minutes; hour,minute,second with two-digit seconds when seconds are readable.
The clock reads 10,06
